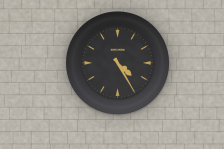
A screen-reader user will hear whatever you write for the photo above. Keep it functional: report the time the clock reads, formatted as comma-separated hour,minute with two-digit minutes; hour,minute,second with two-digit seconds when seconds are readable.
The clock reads 4,25
